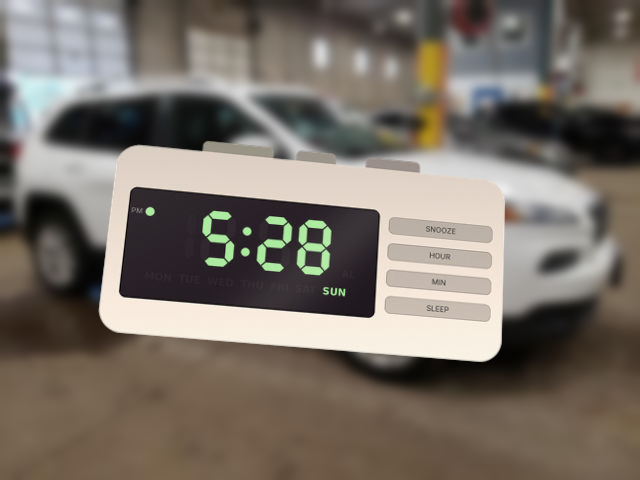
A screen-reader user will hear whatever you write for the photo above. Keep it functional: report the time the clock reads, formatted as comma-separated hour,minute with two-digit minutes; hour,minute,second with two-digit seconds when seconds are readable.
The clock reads 5,28
